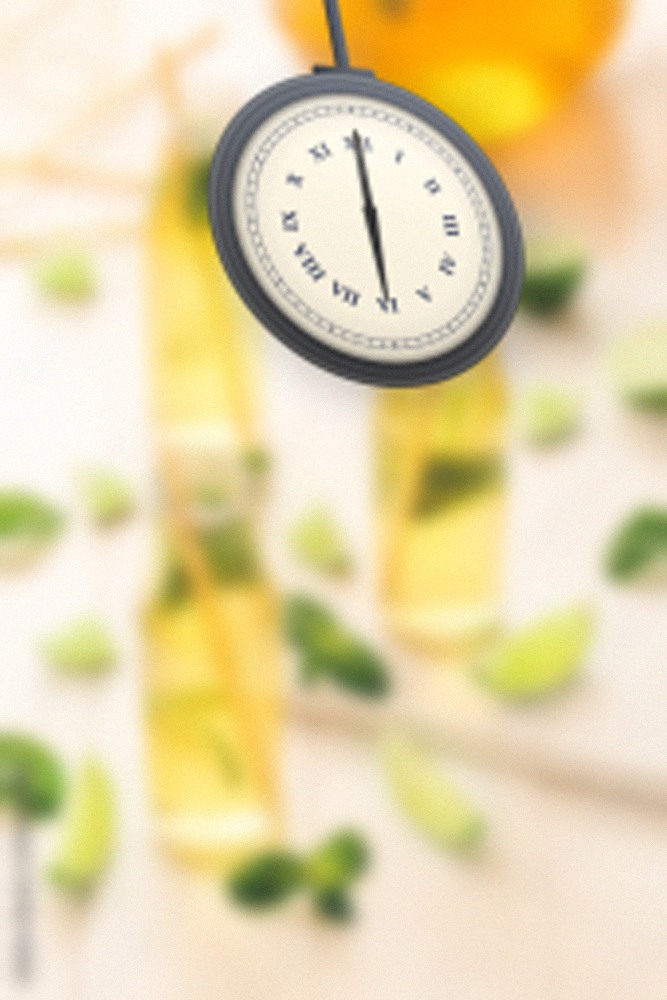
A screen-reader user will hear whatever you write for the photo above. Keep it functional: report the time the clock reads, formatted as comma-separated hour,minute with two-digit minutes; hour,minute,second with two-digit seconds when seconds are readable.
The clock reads 6,00
